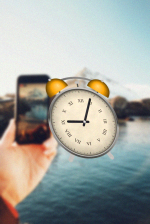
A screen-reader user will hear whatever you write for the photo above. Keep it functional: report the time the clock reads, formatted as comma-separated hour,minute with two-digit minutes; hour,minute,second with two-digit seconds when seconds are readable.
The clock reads 9,04
